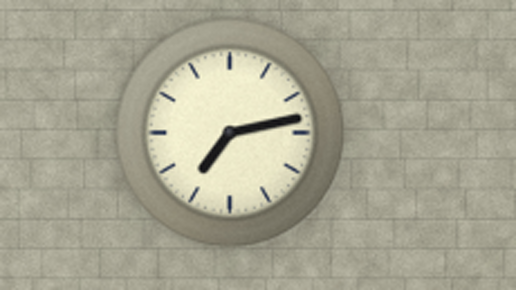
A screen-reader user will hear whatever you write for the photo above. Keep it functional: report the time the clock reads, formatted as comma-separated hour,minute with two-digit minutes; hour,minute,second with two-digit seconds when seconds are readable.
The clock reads 7,13
